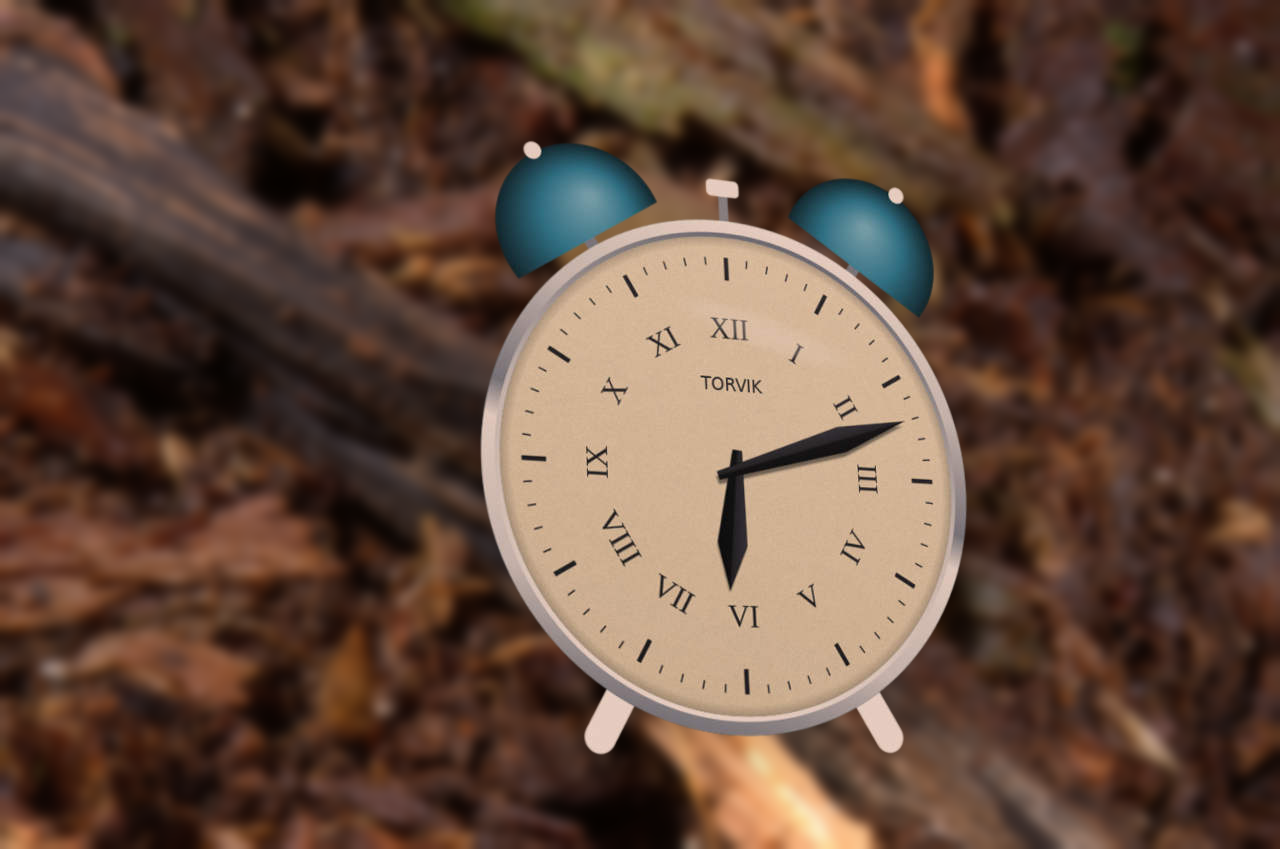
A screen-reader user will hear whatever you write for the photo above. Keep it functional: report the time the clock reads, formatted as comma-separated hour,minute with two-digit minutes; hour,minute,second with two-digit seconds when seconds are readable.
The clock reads 6,12
